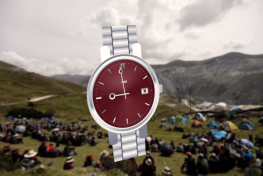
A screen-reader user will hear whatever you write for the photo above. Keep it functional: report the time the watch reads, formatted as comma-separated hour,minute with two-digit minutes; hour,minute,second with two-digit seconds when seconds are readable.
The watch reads 8,59
